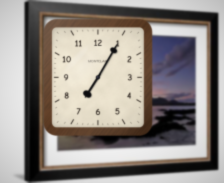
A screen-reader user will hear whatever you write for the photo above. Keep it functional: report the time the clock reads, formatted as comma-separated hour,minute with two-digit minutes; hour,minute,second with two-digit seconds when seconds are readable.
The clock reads 7,05
